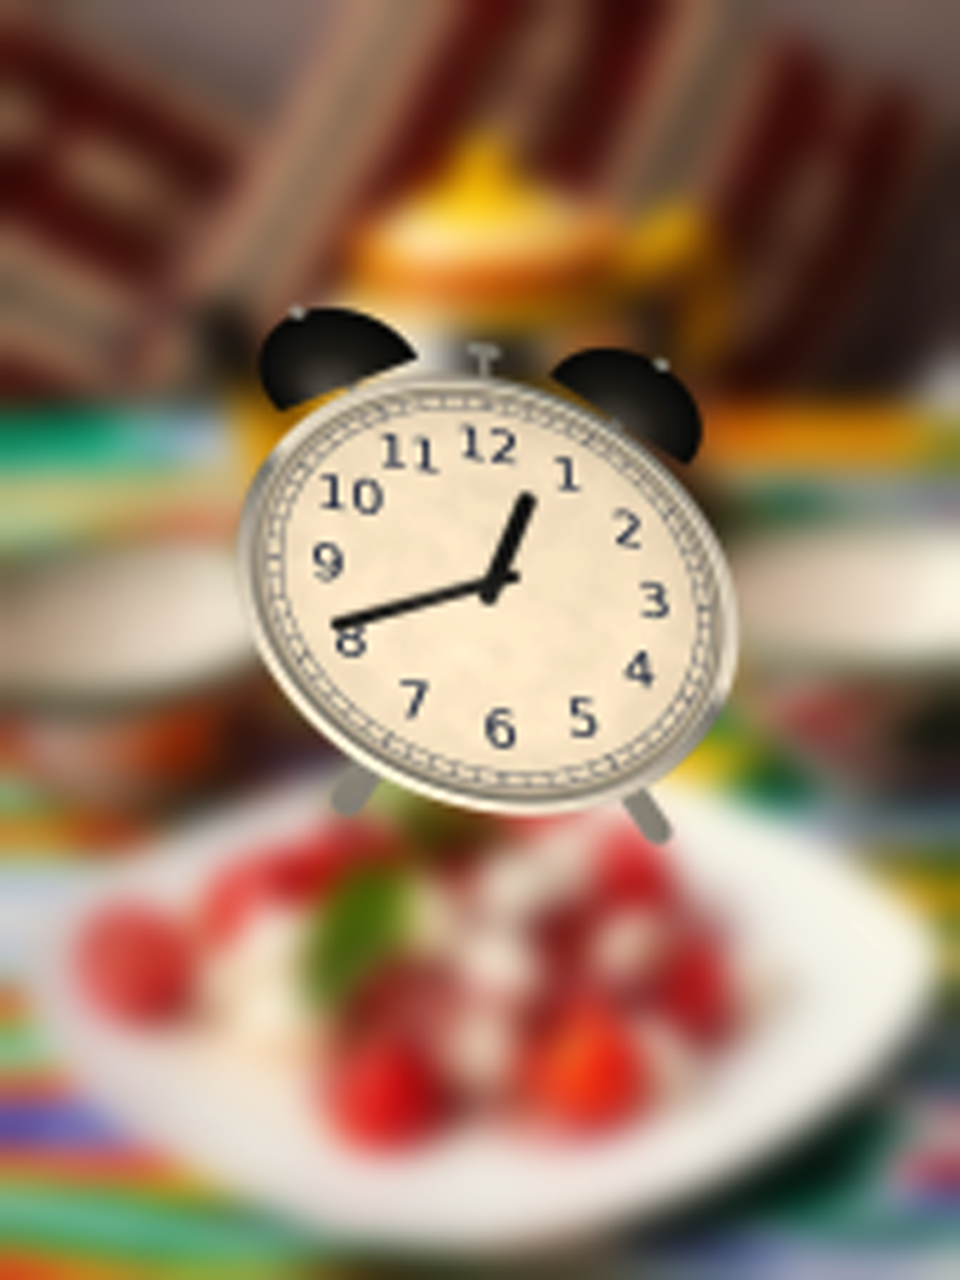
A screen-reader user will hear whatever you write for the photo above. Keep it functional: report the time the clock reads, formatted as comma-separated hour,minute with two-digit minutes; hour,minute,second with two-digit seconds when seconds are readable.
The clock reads 12,41
